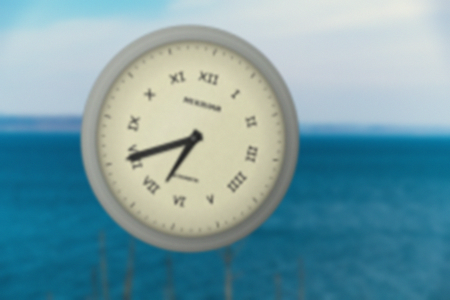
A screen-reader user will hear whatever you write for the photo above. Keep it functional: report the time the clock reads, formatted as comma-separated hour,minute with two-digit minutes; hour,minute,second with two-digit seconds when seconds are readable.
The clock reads 6,40
